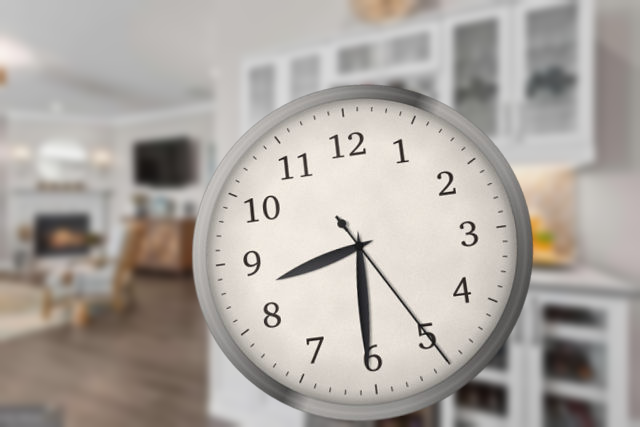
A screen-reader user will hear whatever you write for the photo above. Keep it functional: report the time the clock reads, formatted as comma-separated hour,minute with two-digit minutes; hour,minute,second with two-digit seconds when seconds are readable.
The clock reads 8,30,25
